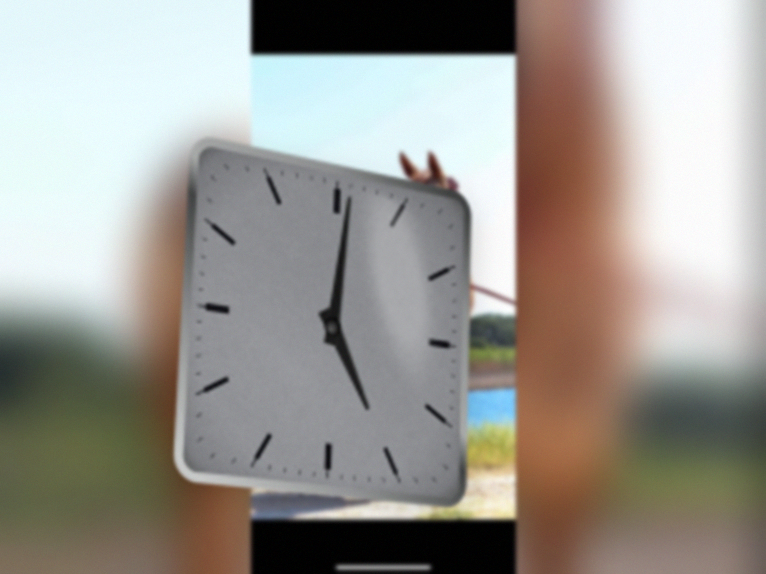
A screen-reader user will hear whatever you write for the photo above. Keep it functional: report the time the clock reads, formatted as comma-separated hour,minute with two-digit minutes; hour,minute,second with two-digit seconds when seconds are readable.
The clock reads 5,01
